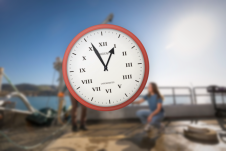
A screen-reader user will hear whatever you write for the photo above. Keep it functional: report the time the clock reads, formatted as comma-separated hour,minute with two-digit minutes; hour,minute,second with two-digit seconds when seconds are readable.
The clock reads 12,56
